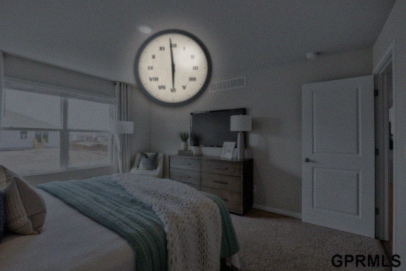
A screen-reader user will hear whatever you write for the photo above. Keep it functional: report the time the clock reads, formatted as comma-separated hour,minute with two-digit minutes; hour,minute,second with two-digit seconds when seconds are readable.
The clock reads 5,59
